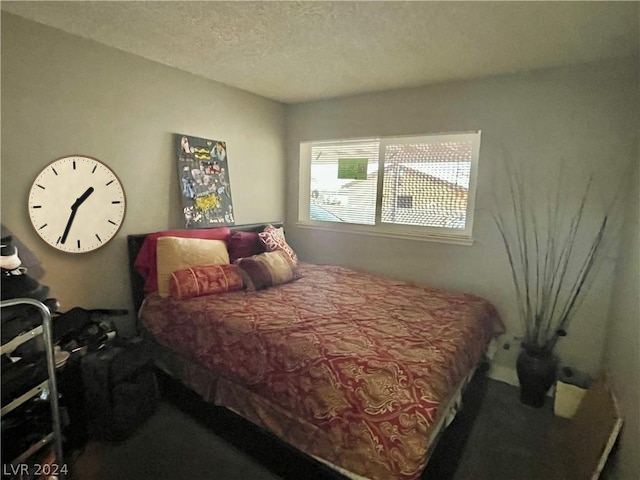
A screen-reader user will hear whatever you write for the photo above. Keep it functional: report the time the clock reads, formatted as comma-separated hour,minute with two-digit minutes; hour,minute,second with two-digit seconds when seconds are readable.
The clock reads 1,34
